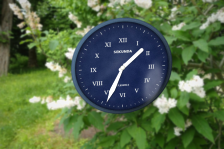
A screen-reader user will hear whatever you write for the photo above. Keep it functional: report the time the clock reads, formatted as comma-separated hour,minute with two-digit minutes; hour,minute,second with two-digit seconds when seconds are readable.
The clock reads 1,34
